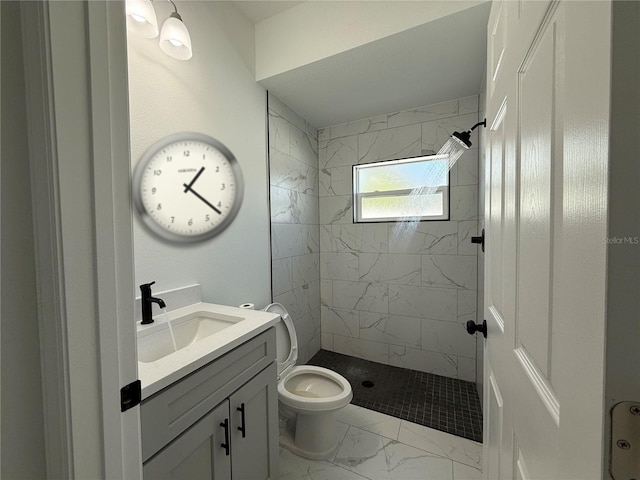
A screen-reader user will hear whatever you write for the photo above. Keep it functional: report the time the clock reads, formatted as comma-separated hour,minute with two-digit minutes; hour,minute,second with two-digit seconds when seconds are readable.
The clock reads 1,22
